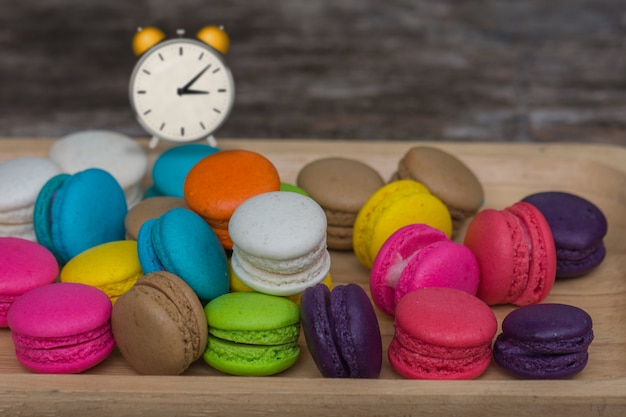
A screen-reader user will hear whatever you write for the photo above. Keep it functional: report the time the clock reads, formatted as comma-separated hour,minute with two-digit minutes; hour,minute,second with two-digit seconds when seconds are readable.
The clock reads 3,08
